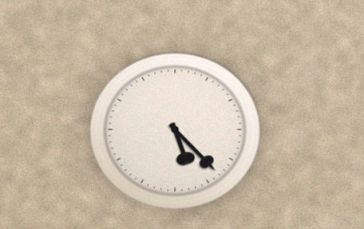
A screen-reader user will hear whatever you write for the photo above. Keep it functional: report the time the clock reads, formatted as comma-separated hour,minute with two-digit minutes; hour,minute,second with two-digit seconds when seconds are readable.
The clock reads 5,23
